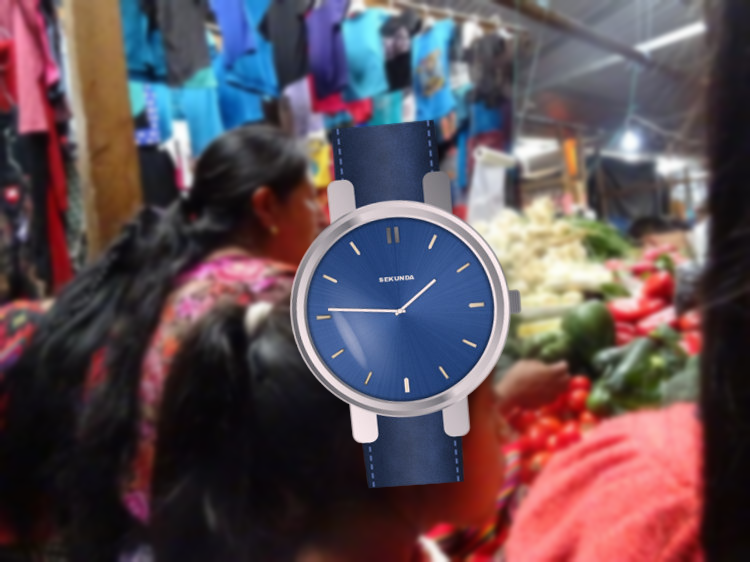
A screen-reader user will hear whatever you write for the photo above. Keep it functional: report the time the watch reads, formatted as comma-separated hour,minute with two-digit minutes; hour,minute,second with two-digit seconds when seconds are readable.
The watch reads 1,46
